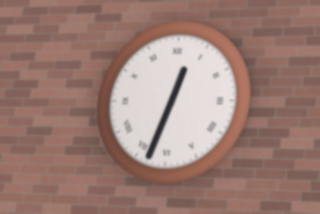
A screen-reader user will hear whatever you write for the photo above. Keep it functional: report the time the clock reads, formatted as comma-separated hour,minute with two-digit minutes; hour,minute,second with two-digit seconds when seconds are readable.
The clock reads 12,33
